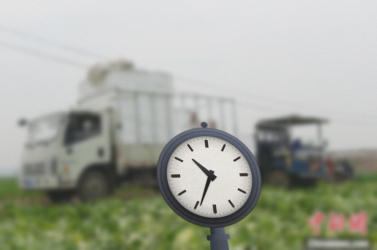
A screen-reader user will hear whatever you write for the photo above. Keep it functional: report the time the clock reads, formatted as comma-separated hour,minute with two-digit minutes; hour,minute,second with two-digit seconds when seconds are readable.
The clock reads 10,34
